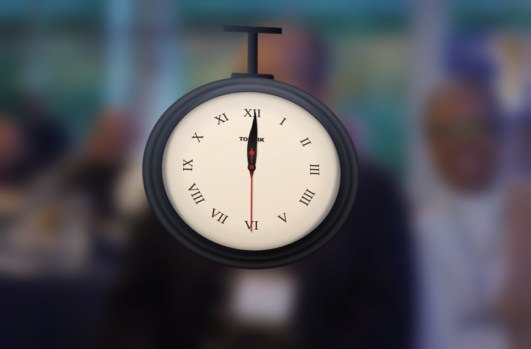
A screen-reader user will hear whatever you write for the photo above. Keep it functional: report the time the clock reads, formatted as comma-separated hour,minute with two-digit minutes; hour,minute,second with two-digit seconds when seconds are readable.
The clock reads 12,00,30
